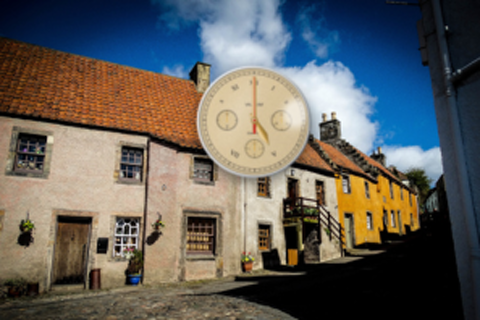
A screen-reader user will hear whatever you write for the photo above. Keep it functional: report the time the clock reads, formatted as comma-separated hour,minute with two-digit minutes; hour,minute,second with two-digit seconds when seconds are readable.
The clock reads 5,00
